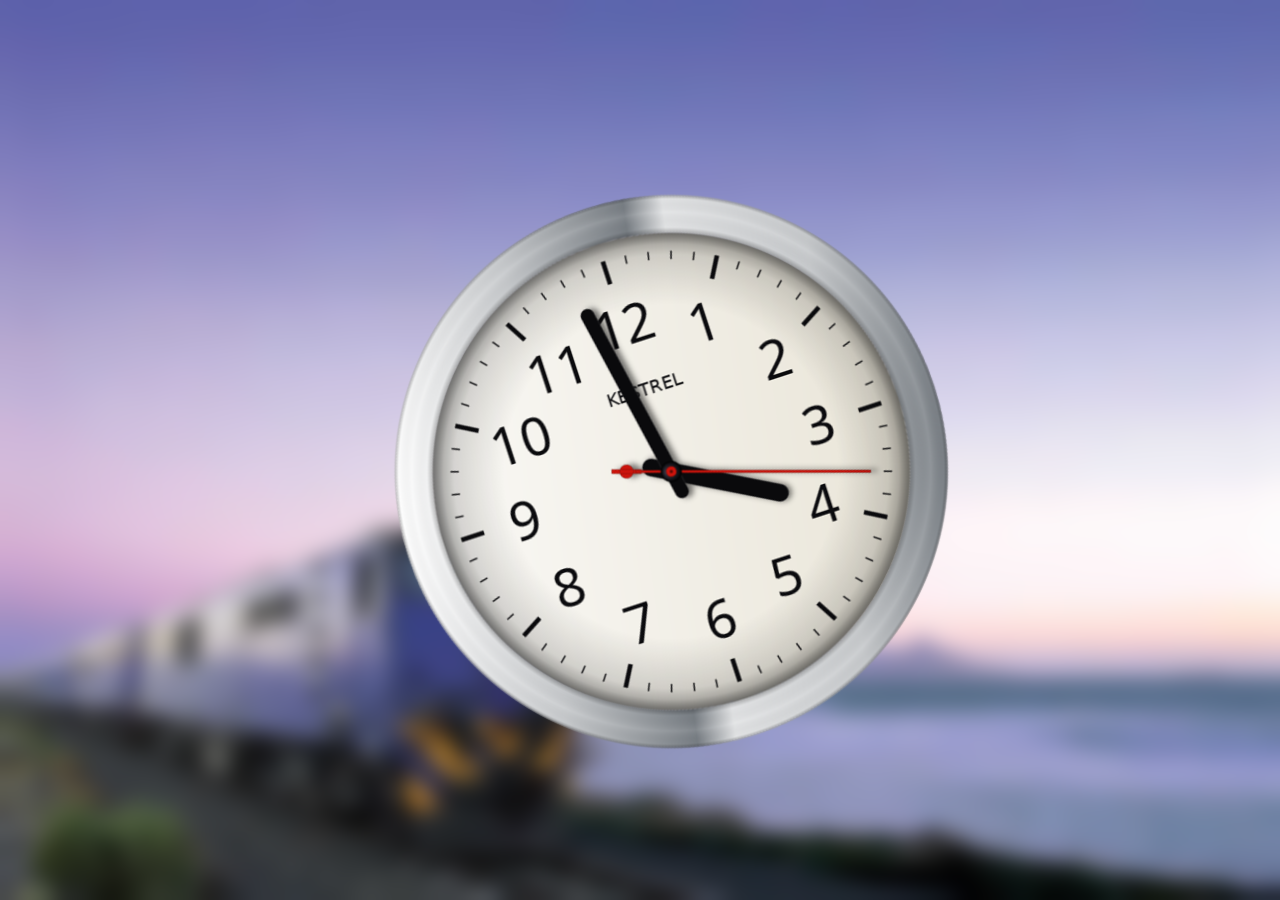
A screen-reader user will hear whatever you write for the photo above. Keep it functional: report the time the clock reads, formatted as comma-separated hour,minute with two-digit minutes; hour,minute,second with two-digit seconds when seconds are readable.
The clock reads 3,58,18
